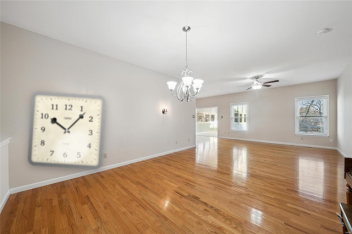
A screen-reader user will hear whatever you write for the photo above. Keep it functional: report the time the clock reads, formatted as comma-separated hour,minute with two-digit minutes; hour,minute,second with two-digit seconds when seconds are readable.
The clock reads 10,07
